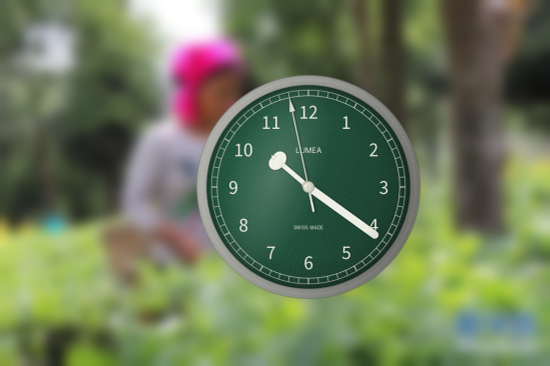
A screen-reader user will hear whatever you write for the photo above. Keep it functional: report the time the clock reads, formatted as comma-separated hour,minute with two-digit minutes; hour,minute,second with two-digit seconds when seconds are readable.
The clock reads 10,20,58
